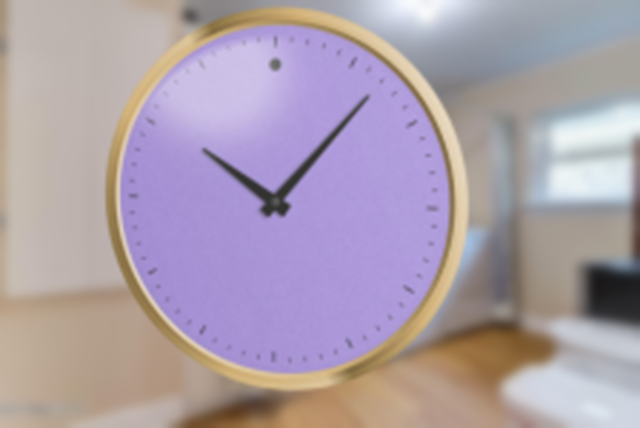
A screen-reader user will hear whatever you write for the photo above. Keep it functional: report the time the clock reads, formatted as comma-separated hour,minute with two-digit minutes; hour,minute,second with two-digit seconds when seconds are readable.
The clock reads 10,07
